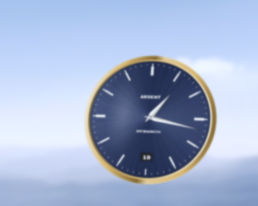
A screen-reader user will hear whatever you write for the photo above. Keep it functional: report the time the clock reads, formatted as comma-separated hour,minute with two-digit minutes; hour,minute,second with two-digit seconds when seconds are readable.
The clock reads 1,17
